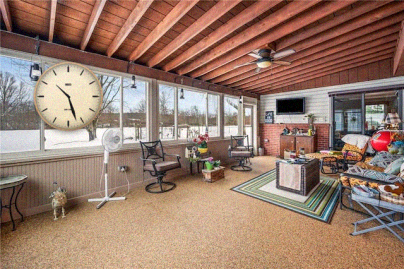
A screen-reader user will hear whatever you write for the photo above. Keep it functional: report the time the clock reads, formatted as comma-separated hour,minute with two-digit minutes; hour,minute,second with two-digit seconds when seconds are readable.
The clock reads 10,27
